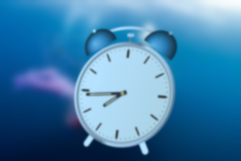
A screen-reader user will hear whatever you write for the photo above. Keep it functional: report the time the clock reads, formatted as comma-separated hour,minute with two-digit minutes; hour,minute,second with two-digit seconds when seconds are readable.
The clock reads 7,44
